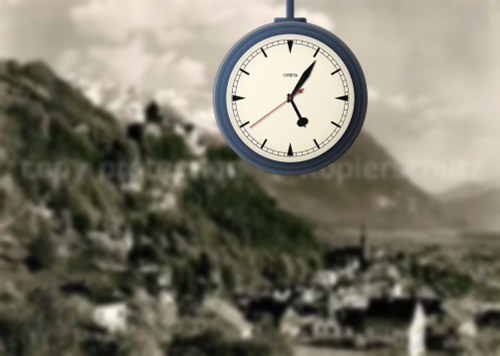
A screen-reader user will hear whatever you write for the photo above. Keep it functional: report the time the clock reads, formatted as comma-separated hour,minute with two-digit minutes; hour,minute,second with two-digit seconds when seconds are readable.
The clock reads 5,05,39
